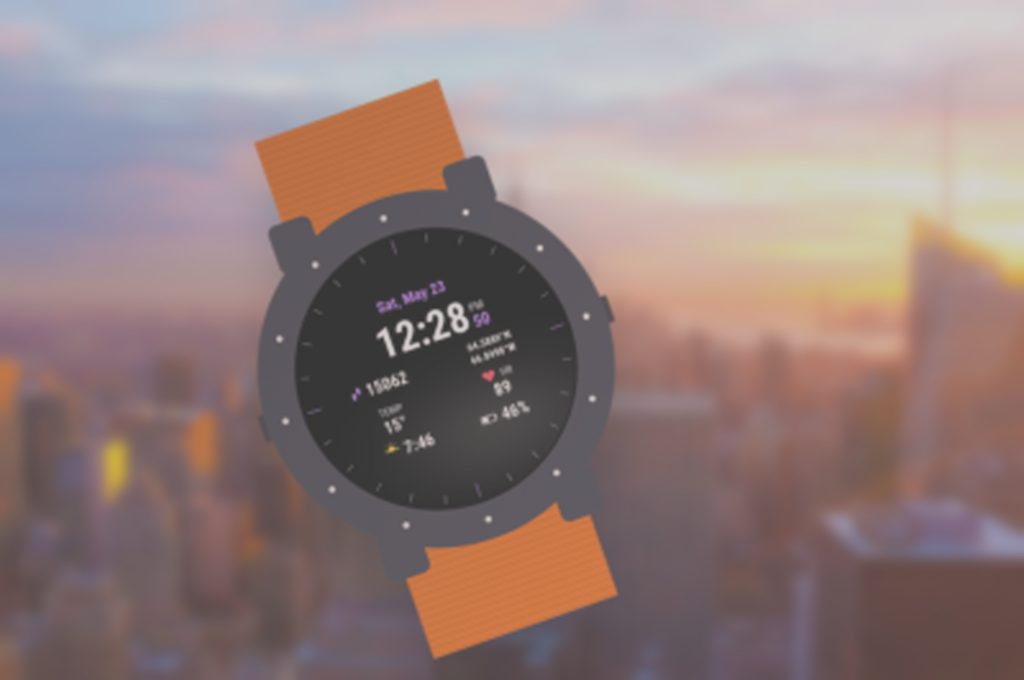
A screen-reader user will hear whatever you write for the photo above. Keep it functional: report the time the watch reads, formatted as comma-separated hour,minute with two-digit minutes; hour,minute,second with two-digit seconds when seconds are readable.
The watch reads 12,28
